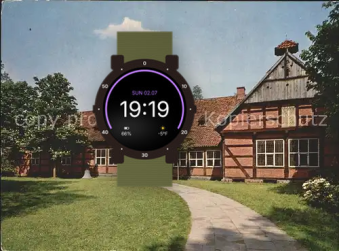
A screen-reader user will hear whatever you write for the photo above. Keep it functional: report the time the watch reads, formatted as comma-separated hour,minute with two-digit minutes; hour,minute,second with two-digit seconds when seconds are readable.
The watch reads 19,19
